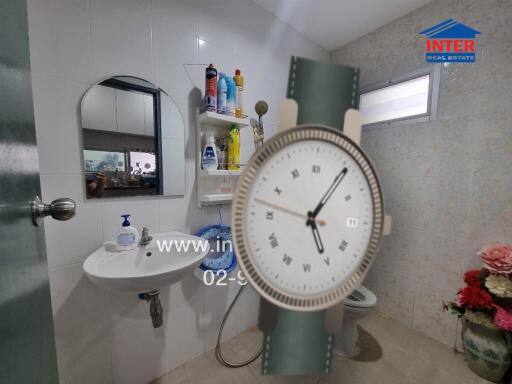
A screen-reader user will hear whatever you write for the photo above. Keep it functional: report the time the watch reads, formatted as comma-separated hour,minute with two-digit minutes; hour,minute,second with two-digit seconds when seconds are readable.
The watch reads 5,05,47
